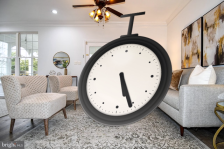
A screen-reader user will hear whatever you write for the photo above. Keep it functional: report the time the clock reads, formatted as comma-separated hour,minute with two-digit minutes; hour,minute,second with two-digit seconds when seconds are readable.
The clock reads 5,26
